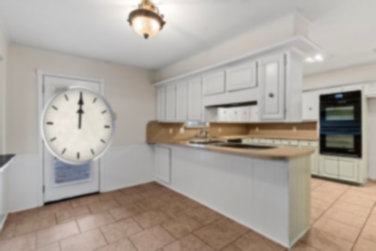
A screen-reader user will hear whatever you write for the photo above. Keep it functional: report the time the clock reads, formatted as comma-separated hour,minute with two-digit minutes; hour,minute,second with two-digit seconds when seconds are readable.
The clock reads 12,00
